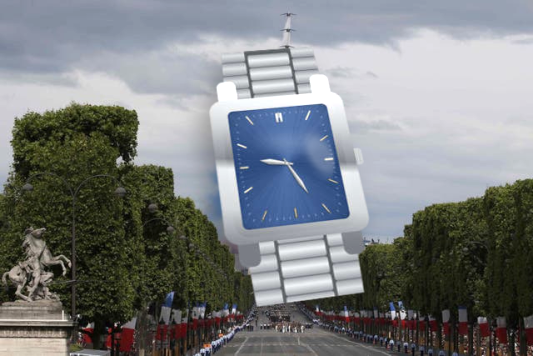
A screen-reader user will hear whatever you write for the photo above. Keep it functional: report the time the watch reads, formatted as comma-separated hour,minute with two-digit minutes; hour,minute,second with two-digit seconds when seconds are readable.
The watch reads 9,26
